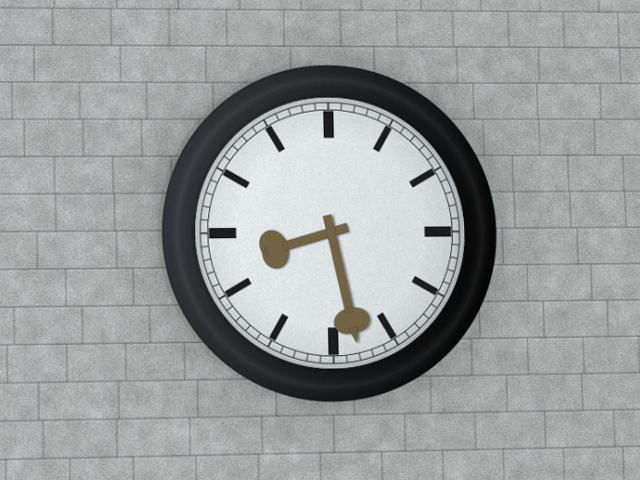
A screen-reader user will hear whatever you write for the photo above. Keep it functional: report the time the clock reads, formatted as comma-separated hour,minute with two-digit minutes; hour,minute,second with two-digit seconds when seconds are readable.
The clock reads 8,28
